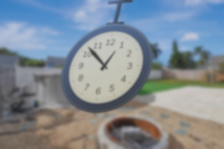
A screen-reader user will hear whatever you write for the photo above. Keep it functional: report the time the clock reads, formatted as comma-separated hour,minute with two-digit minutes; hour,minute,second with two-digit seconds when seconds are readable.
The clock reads 12,52
